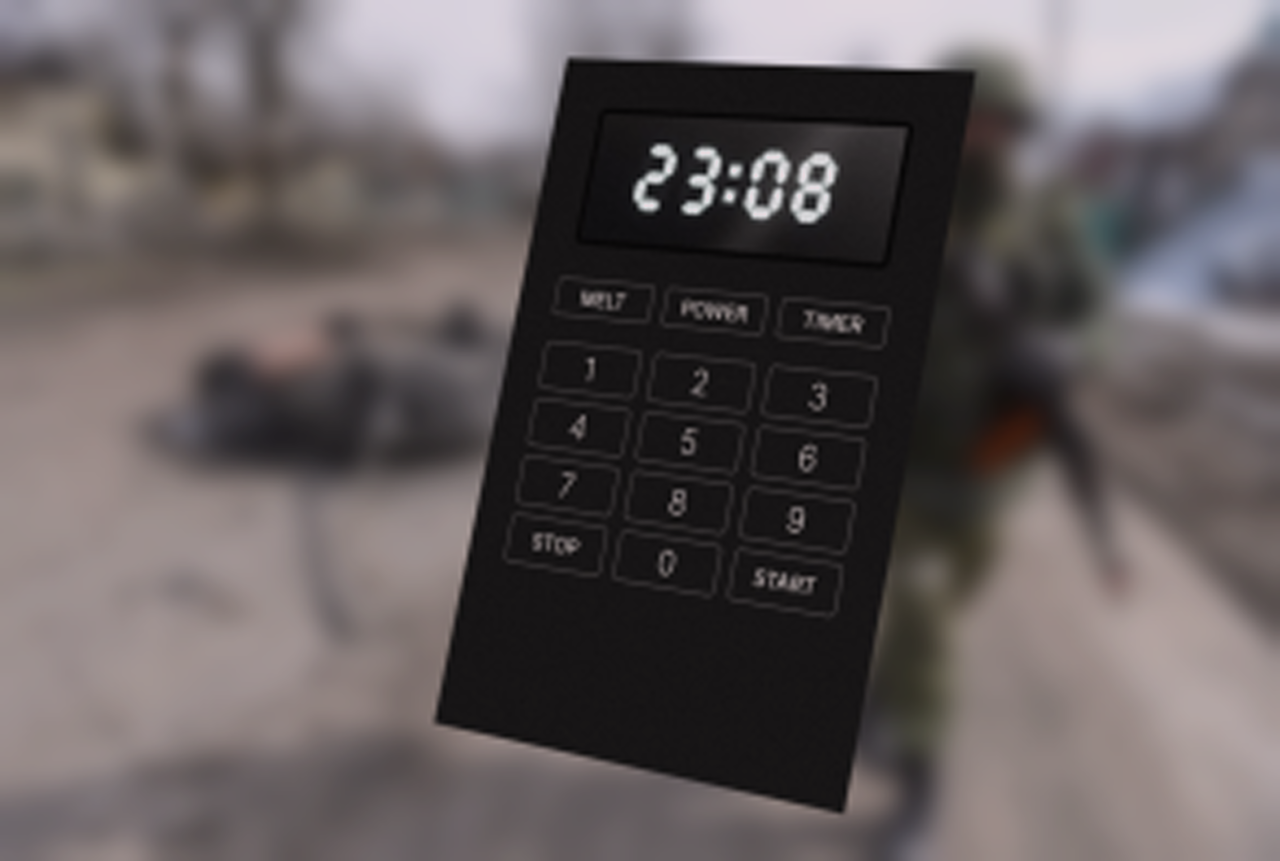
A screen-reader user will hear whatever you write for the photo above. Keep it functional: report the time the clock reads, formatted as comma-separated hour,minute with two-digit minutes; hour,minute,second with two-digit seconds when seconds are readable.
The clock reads 23,08
